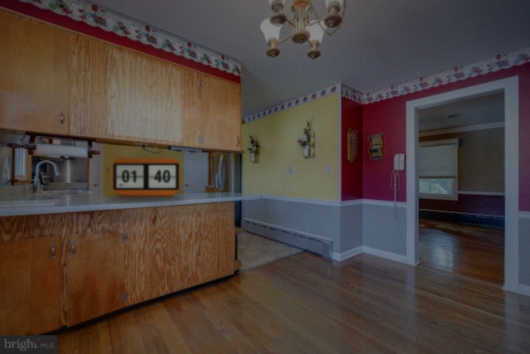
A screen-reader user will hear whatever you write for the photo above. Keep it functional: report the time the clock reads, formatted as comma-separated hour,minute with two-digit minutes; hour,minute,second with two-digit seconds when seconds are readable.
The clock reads 1,40
